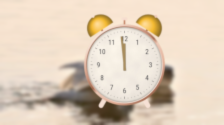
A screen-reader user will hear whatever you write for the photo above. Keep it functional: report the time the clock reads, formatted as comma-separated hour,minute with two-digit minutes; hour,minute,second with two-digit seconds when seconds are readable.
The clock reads 11,59
